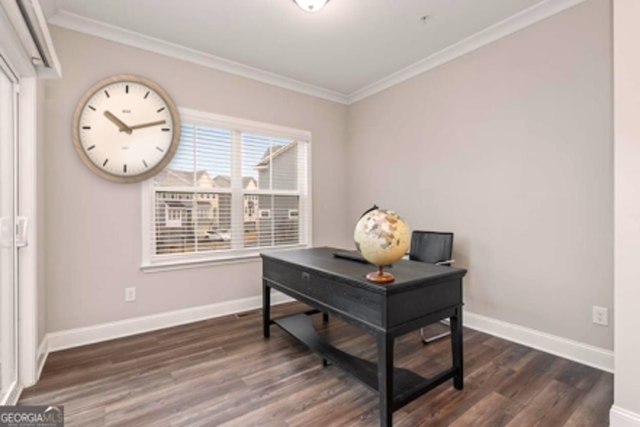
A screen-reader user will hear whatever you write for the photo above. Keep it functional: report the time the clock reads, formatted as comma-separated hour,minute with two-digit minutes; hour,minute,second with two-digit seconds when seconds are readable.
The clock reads 10,13
